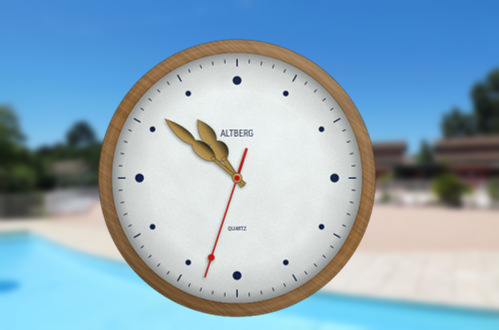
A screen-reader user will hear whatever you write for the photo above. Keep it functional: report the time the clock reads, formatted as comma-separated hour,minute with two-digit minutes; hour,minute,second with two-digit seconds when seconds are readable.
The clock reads 10,51,33
